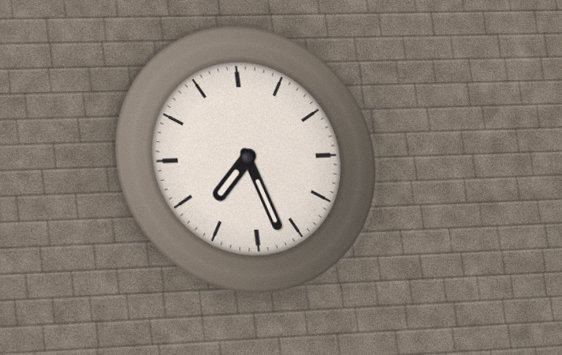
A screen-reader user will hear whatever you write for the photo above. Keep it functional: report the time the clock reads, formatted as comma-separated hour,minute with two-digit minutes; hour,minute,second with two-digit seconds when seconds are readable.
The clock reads 7,27
